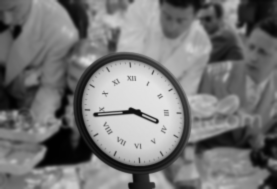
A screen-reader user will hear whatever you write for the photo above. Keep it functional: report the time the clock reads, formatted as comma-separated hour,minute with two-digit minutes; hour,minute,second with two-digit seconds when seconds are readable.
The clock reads 3,44
